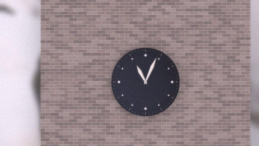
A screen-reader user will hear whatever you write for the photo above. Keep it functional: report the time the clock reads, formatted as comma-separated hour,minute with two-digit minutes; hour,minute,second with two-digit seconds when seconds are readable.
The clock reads 11,04
